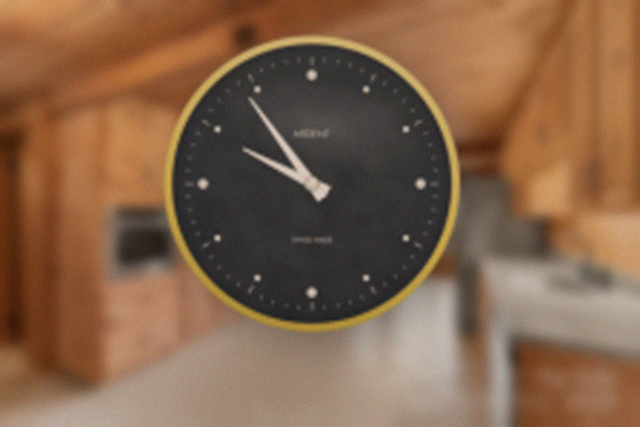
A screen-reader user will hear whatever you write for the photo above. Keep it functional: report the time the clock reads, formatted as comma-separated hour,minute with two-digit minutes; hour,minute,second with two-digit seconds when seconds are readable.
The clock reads 9,54
